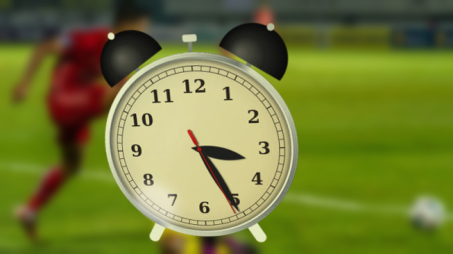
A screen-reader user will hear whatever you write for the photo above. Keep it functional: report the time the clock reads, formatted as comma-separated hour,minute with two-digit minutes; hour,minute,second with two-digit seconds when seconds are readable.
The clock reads 3,25,26
